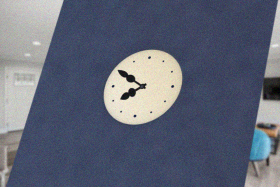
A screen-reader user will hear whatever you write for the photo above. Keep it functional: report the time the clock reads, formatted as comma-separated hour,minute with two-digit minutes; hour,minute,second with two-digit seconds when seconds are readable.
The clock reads 7,50
